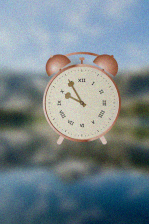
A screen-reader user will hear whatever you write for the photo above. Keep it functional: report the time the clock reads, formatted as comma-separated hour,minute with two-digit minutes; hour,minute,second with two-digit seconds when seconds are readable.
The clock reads 9,55
